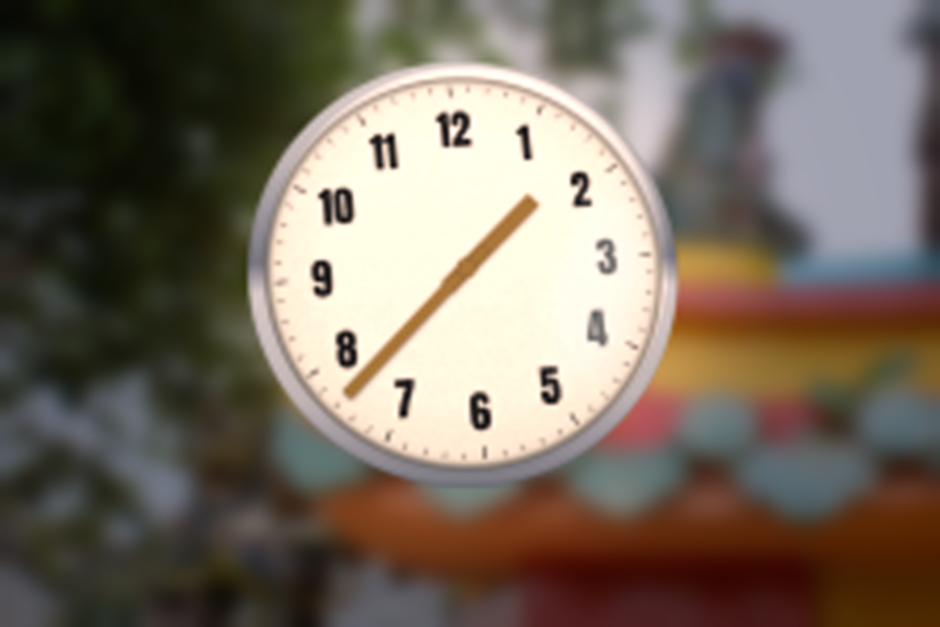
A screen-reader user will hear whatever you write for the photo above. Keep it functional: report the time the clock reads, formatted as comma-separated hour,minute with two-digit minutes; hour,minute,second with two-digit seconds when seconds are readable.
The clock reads 1,38
